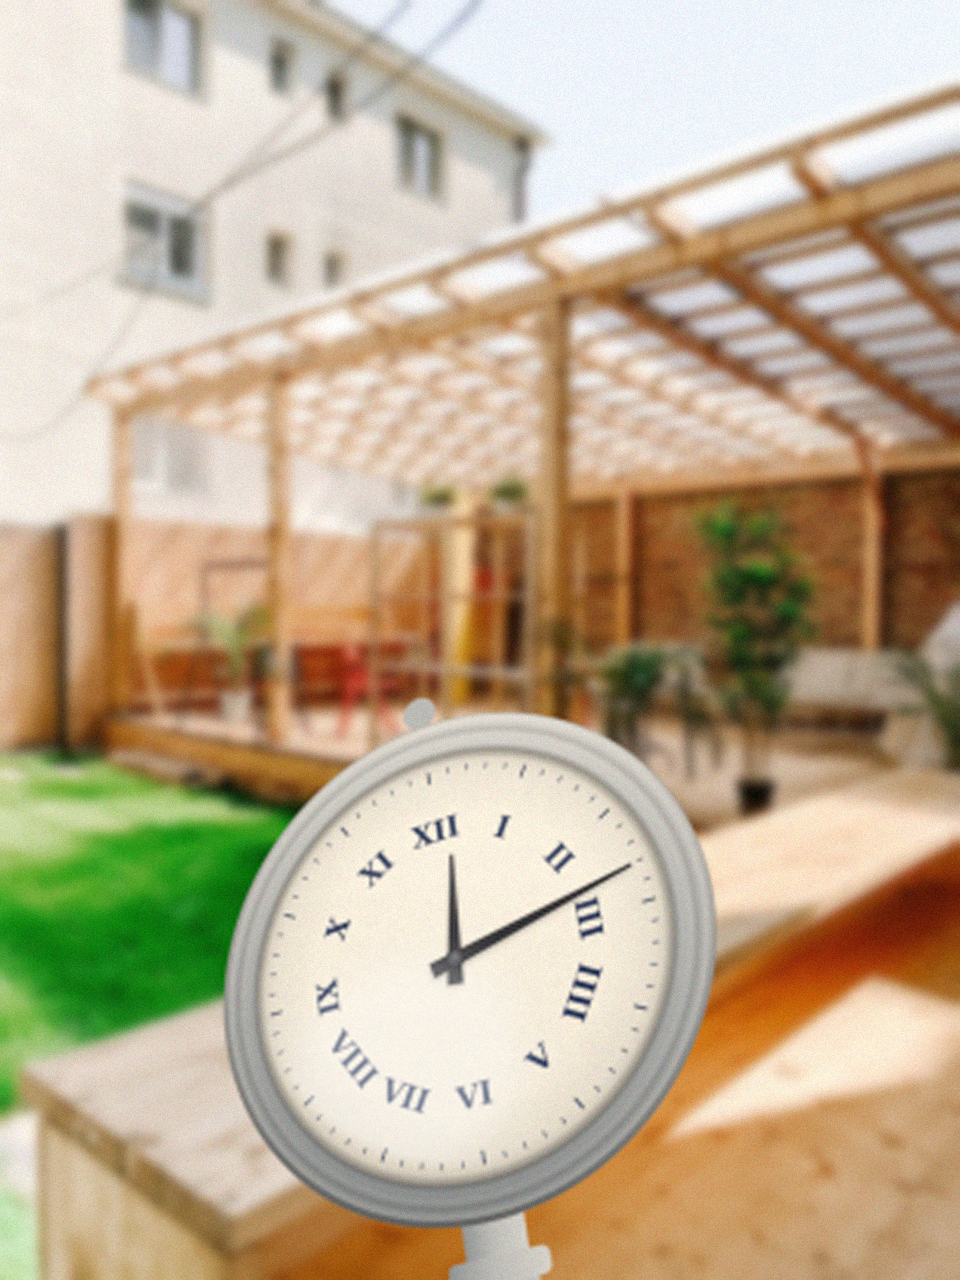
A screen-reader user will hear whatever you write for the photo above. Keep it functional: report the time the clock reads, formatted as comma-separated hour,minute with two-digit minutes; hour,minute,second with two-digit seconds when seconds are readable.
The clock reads 12,13
